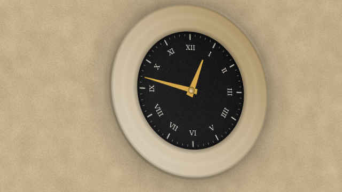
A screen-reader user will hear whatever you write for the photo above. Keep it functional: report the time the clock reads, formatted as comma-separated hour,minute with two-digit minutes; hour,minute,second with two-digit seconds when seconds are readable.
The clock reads 12,47
